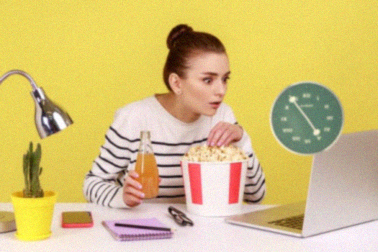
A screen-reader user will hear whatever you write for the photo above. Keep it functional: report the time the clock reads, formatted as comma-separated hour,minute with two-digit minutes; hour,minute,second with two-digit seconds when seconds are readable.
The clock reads 4,54
